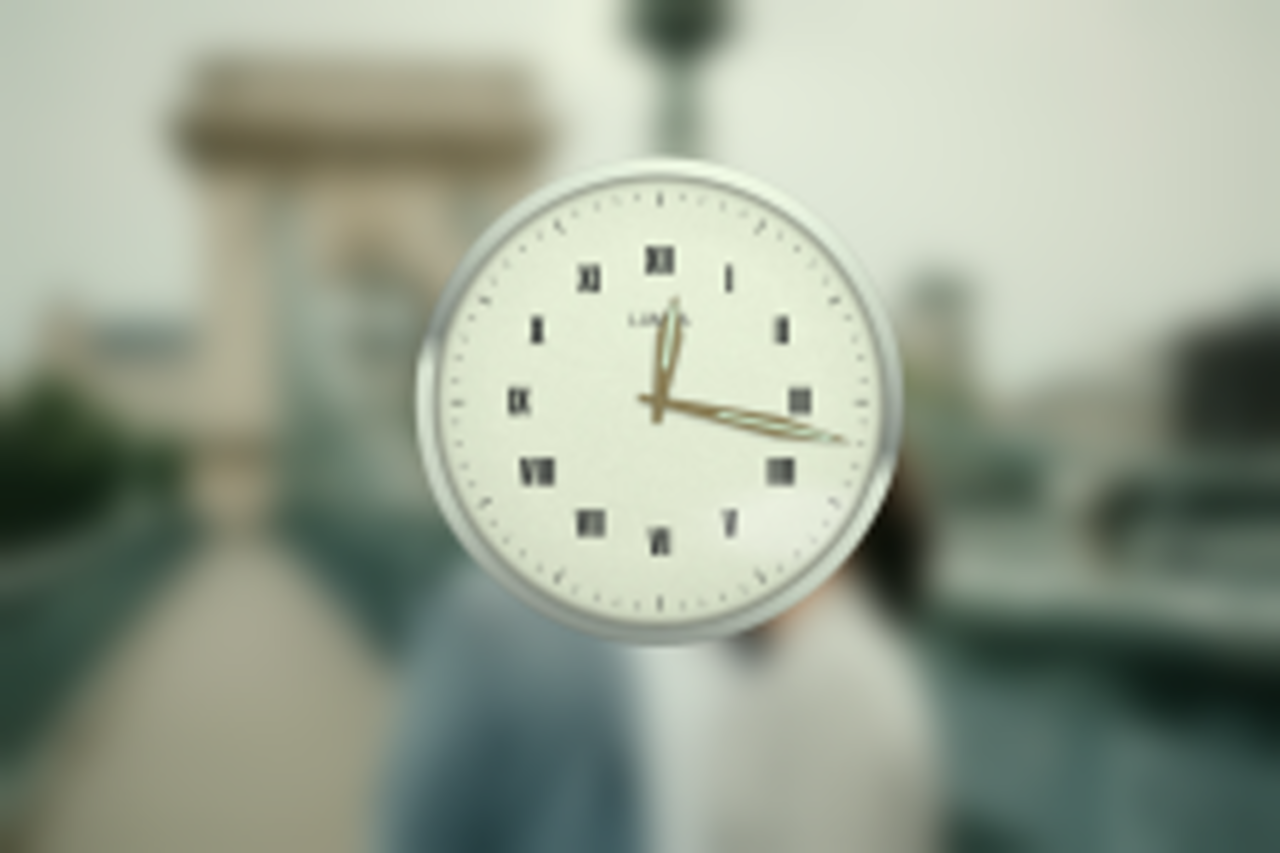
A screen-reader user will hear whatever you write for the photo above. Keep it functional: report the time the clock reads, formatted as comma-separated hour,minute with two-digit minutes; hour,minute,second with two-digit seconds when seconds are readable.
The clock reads 12,17
